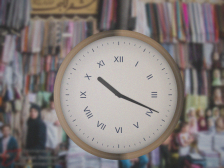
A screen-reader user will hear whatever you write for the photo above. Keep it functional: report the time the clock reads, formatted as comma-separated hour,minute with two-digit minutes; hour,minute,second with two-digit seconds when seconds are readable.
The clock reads 10,19
